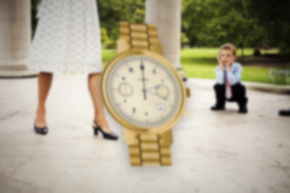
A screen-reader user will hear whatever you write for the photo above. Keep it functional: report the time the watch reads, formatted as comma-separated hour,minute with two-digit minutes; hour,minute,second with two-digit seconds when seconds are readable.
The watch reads 2,18
